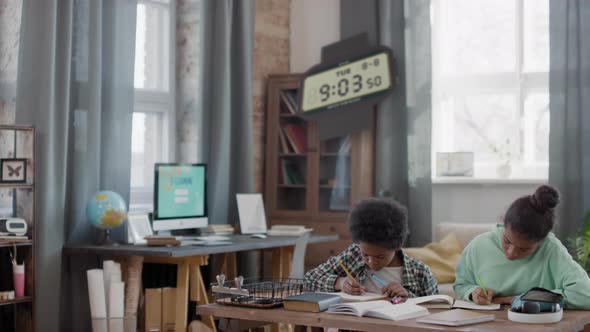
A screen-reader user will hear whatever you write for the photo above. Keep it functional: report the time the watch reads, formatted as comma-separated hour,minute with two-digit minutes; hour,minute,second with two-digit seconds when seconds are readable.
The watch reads 9,03
